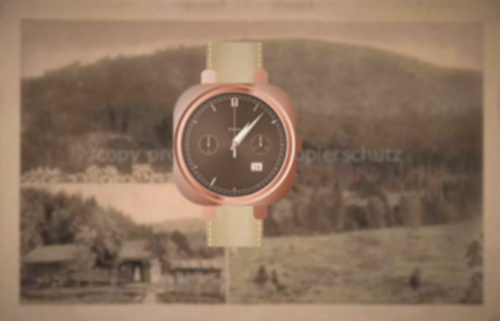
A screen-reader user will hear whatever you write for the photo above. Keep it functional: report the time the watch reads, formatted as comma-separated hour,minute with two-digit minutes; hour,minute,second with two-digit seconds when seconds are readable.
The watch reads 1,07
